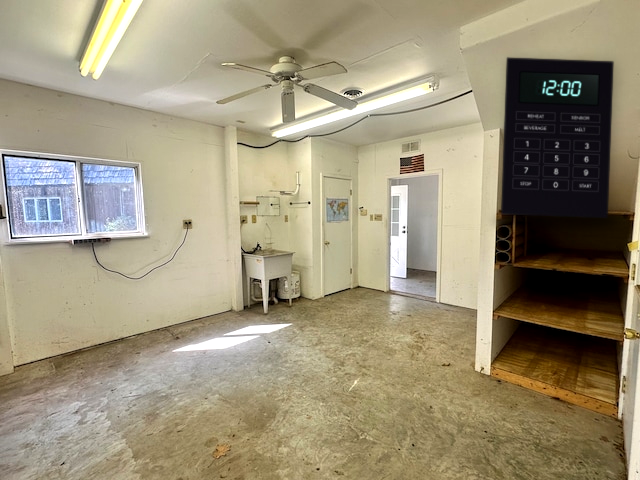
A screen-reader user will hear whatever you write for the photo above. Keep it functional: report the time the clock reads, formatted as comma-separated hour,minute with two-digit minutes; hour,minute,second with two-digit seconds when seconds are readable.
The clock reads 12,00
